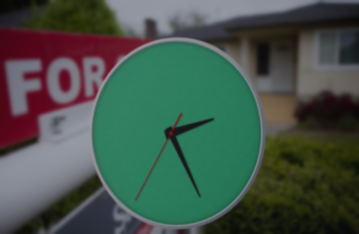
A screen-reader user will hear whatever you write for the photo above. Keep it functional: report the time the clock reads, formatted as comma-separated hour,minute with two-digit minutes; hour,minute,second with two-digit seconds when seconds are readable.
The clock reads 2,25,35
